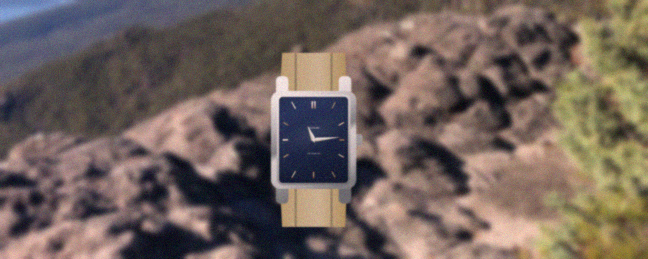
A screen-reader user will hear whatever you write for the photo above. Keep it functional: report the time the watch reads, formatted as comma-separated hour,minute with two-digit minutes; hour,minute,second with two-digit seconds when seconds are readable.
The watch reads 11,14
